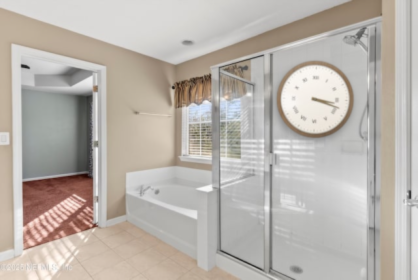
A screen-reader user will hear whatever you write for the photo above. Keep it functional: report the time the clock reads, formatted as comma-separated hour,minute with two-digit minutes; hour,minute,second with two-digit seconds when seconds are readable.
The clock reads 3,18
